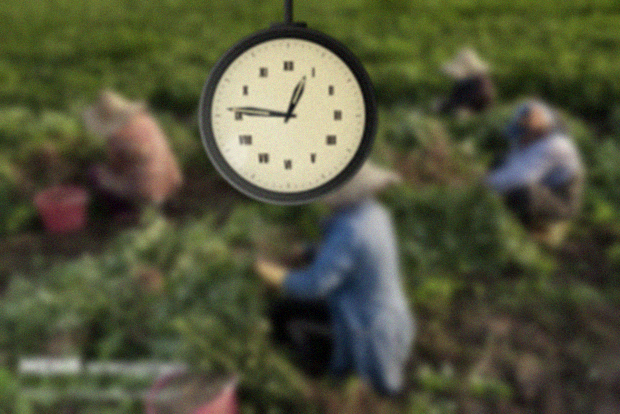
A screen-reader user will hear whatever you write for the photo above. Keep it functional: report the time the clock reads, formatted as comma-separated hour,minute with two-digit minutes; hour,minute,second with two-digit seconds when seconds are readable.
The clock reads 12,46
